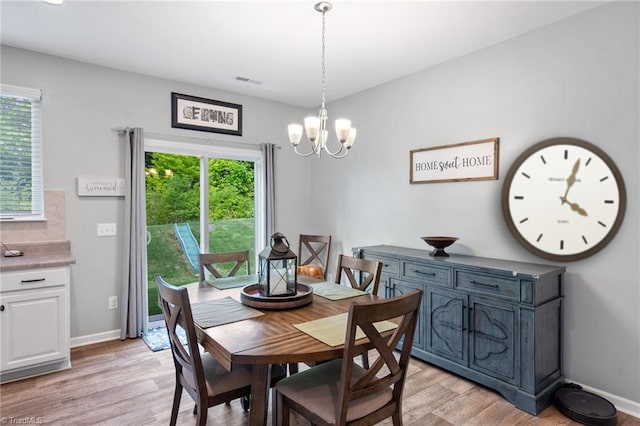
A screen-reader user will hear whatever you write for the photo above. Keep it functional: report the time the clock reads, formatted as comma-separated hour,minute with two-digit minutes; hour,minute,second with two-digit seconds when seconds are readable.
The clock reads 4,03
